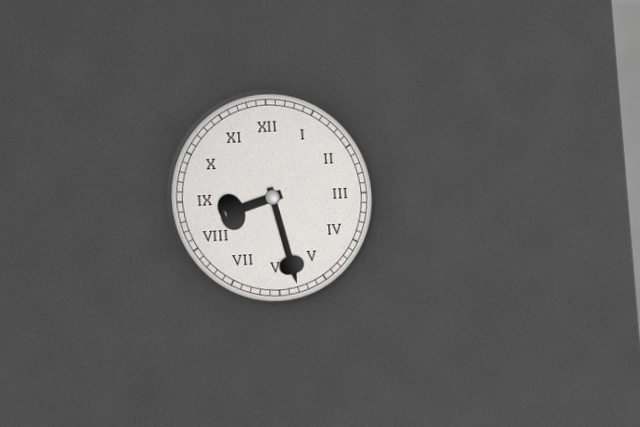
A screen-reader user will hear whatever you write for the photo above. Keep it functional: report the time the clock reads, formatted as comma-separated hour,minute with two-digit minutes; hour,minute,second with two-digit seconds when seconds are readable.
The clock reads 8,28
